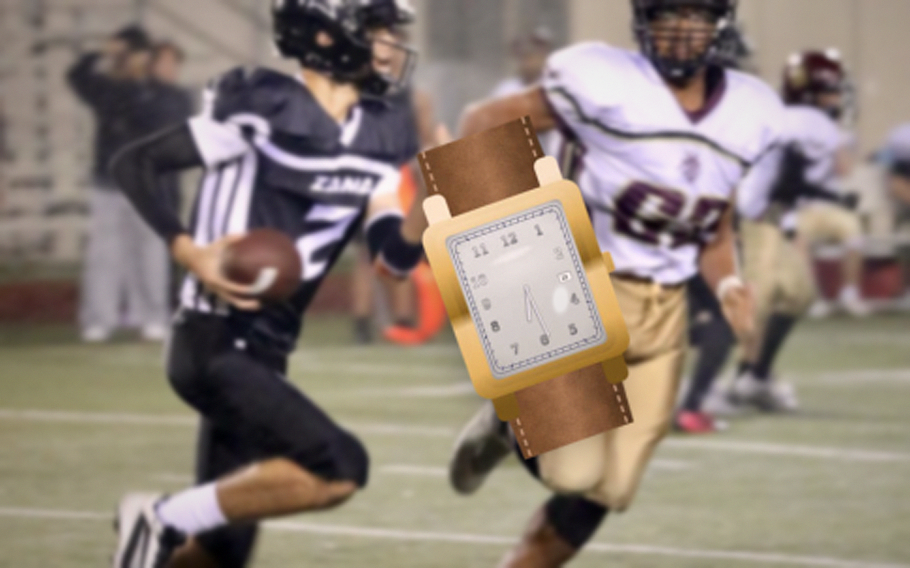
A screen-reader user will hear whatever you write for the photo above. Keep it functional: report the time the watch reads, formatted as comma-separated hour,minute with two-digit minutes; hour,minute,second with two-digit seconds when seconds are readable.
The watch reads 6,29
